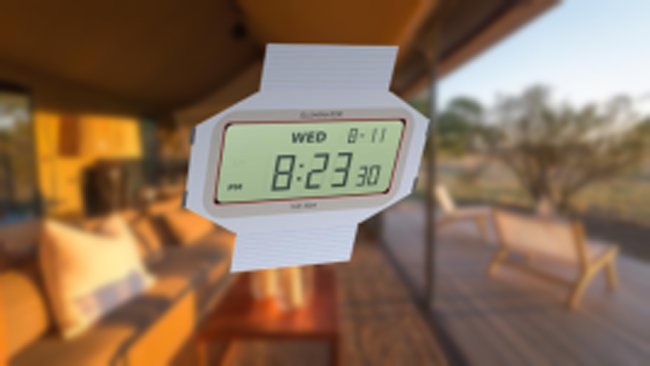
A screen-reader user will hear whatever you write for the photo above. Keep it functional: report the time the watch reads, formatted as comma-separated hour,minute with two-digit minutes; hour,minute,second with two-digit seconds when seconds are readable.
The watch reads 8,23,30
